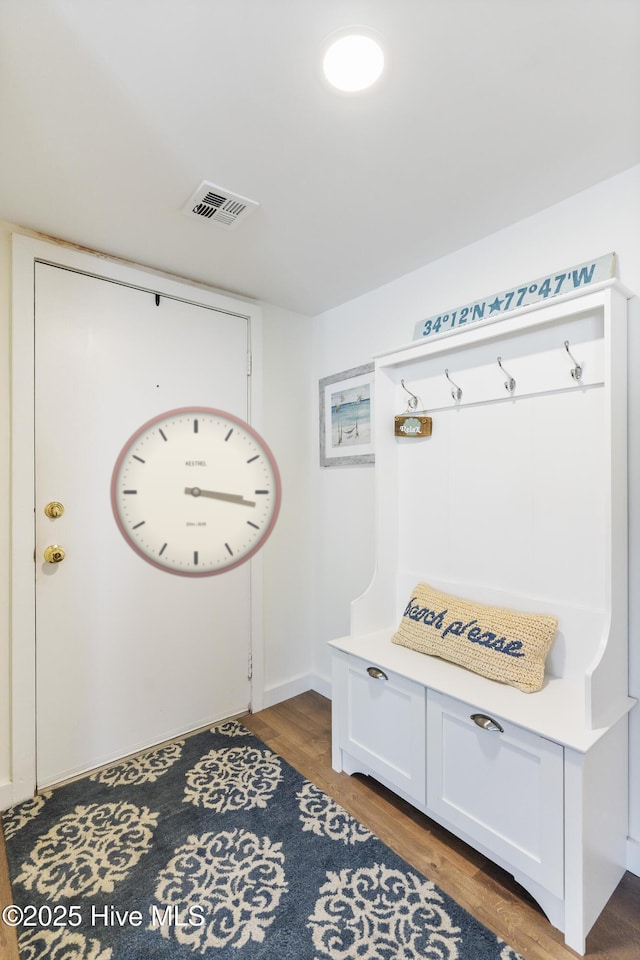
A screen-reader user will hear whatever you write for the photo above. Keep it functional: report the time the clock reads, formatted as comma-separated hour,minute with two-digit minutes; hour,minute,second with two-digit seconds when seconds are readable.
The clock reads 3,17
